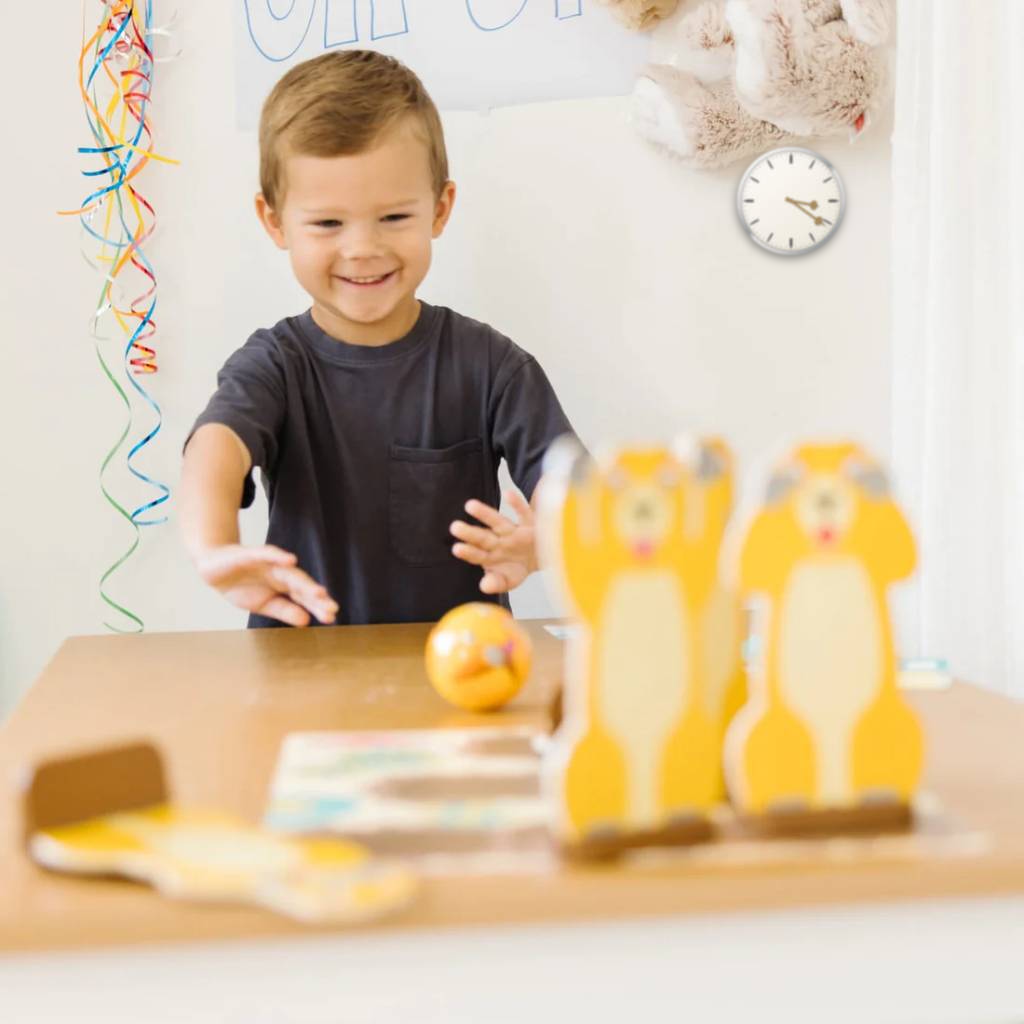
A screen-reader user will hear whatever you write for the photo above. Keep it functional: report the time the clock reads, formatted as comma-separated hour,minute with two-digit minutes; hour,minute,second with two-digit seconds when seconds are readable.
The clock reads 3,21
